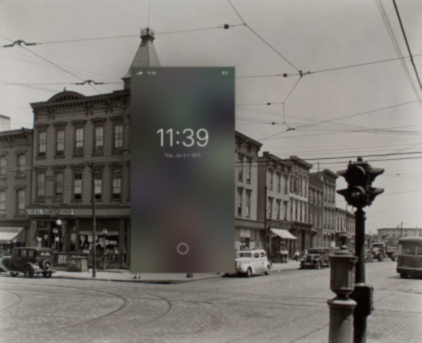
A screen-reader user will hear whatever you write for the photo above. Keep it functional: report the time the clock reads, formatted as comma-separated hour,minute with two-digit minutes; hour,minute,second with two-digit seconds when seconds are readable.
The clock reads 11,39
